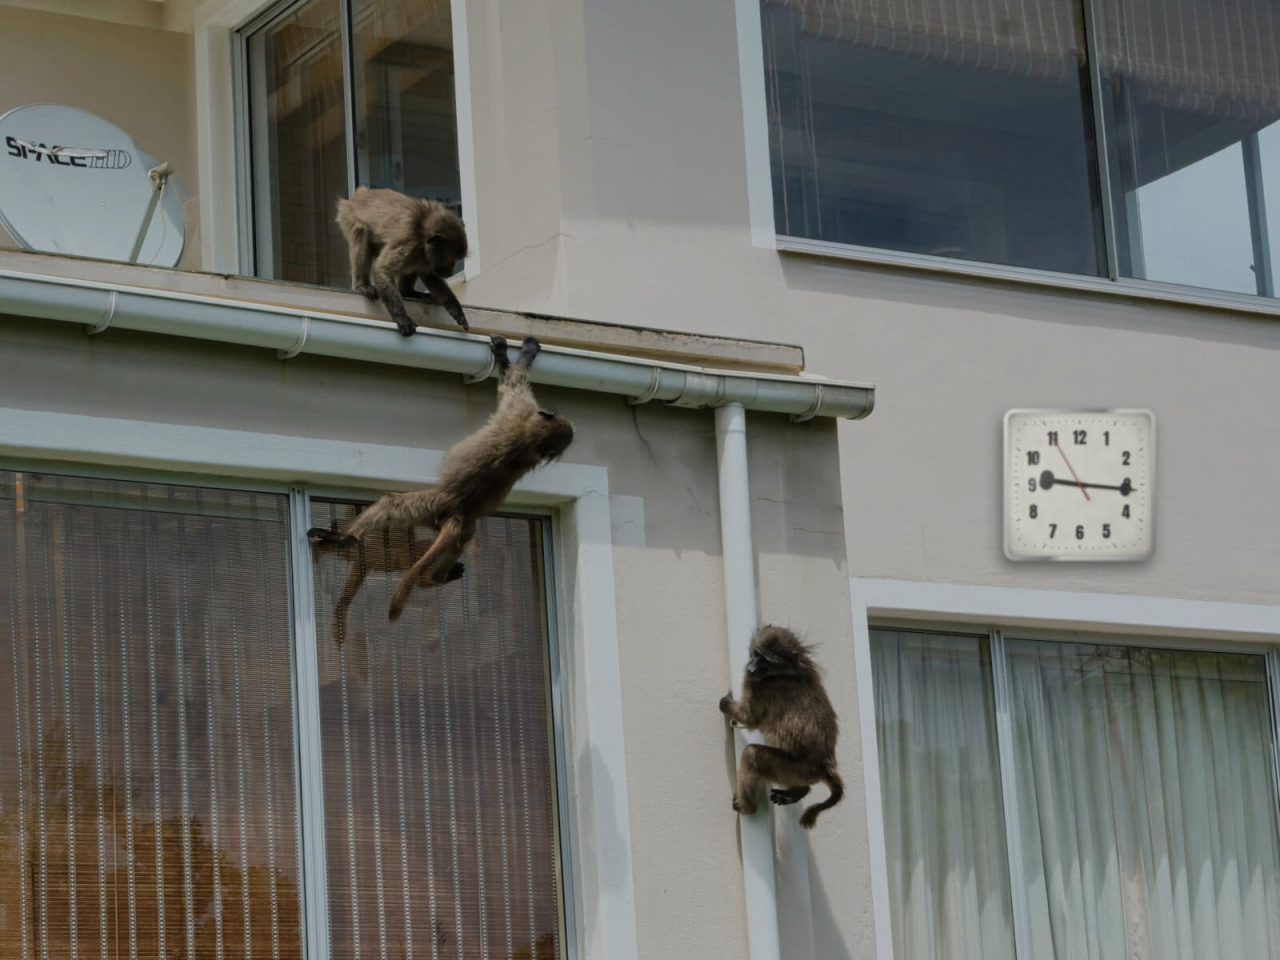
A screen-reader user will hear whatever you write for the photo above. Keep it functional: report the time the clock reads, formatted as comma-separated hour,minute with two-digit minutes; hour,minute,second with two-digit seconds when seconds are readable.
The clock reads 9,15,55
